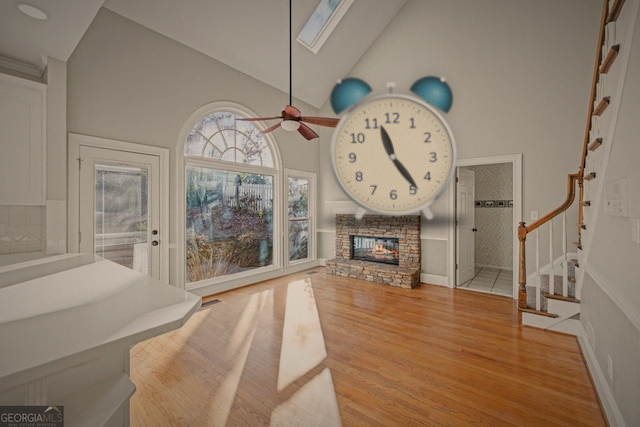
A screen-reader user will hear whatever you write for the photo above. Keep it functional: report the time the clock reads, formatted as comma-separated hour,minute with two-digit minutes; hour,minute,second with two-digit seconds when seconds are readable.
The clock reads 11,24
